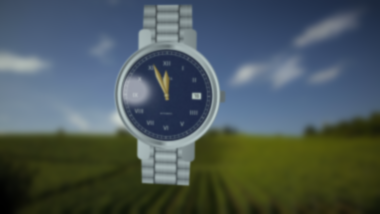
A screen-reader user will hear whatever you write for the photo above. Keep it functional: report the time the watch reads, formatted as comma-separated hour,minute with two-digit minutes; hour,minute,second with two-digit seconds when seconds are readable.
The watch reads 11,56
